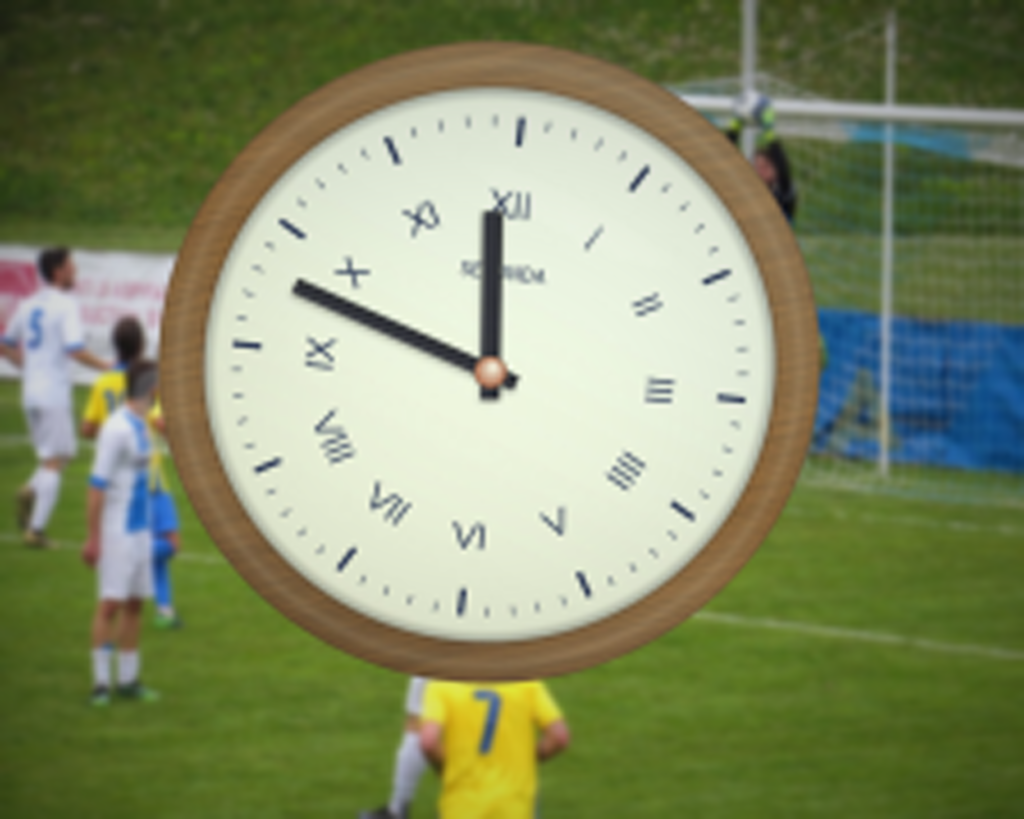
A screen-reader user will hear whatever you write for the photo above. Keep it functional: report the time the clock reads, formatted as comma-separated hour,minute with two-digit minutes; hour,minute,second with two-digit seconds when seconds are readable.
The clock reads 11,48
